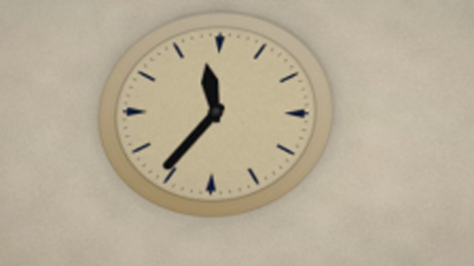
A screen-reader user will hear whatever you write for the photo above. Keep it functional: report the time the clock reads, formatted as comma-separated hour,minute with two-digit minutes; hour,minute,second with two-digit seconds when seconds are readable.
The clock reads 11,36
